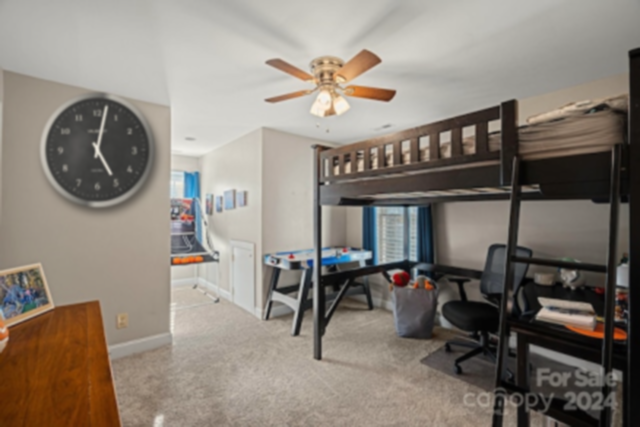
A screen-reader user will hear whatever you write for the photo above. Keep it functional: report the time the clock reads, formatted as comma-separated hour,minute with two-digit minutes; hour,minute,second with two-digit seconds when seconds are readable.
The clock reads 5,02
